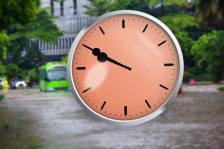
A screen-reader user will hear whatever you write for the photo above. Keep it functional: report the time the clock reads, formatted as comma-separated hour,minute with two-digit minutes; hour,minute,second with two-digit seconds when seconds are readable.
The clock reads 9,50
